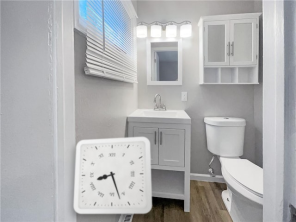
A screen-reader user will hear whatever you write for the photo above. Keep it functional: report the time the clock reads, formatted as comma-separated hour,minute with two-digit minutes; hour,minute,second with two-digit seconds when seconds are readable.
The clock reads 8,27
